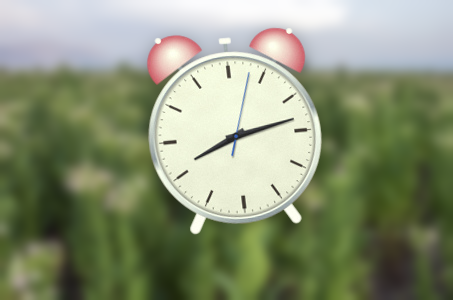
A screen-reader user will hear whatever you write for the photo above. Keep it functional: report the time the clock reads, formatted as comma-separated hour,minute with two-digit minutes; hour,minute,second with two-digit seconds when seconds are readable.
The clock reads 8,13,03
